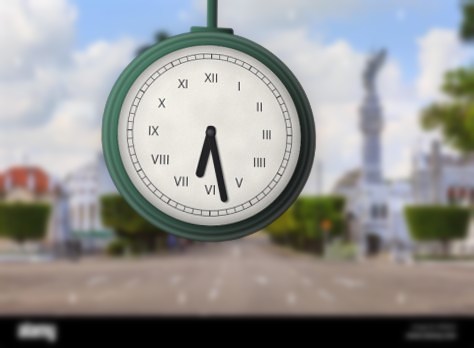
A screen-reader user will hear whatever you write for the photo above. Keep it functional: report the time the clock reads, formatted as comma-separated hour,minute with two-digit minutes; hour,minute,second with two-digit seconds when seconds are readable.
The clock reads 6,28
